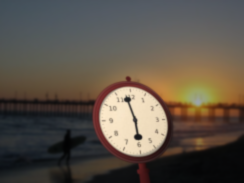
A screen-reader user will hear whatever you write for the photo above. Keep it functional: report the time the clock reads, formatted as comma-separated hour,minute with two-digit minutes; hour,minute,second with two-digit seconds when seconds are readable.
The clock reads 5,58
